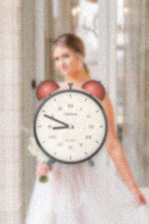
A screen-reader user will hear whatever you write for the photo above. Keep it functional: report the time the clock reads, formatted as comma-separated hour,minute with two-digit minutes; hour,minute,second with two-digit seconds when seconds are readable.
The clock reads 8,49
